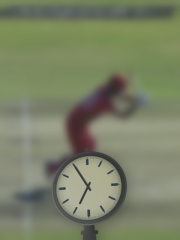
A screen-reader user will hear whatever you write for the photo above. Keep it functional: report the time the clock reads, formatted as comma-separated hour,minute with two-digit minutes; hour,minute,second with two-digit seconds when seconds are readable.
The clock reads 6,55
